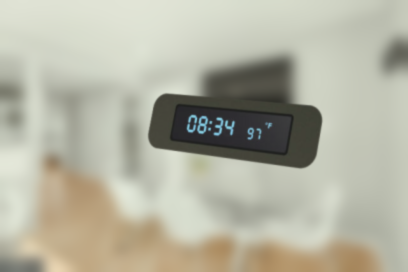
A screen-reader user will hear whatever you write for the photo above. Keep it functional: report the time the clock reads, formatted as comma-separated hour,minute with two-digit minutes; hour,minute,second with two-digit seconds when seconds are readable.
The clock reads 8,34
